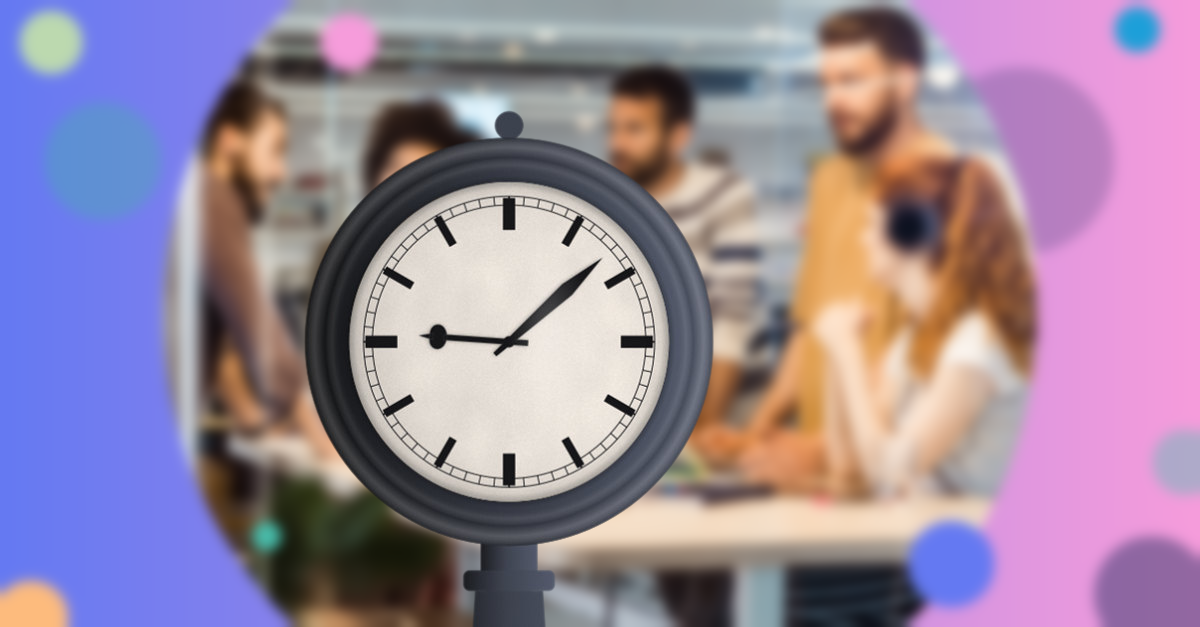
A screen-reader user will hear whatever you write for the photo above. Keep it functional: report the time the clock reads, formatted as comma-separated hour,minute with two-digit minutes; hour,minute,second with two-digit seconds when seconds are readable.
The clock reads 9,08
